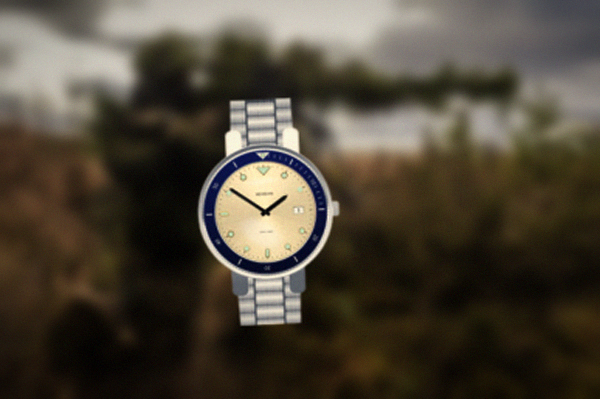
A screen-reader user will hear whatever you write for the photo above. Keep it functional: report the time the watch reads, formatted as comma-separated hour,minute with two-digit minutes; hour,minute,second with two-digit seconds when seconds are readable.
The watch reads 1,51
